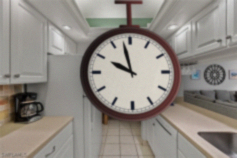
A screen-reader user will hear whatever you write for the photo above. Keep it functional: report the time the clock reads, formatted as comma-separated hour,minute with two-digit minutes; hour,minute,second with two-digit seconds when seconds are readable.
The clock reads 9,58
